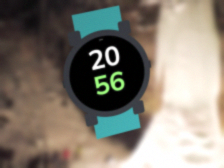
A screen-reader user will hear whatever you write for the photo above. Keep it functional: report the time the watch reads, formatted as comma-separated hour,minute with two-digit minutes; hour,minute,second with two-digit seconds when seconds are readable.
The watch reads 20,56
